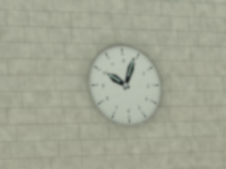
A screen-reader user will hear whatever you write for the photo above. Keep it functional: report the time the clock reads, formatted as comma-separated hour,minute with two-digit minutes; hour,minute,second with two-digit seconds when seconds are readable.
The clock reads 10,04
